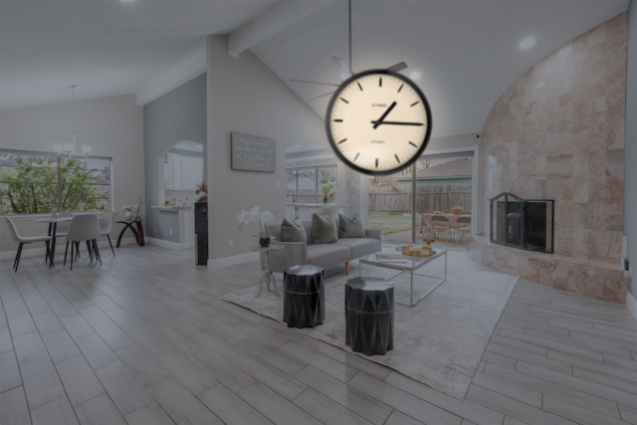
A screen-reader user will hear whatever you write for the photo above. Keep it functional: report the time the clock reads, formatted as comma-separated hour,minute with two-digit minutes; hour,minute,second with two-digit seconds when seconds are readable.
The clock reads 1,15
